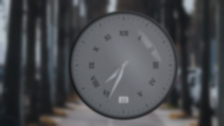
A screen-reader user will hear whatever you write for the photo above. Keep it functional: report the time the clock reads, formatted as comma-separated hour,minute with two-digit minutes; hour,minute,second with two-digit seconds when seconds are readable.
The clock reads 7,34
